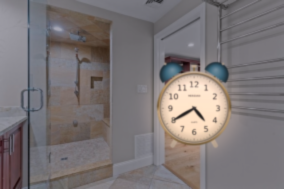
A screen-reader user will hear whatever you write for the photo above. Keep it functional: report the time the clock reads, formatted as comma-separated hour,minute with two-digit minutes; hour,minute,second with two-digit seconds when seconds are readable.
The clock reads 4,40
